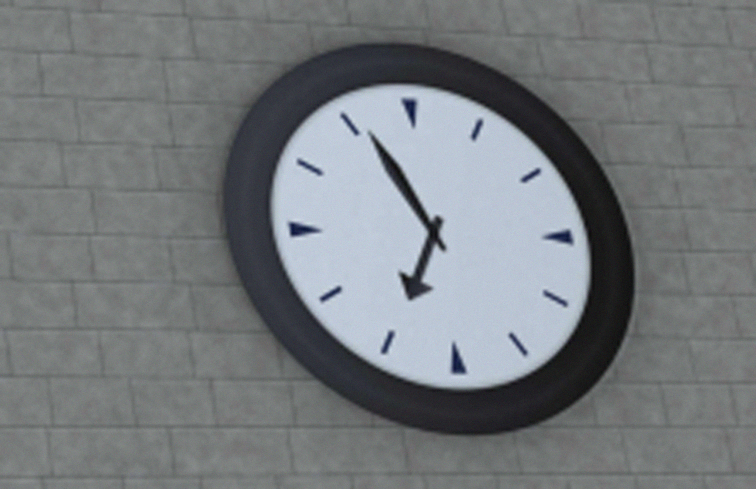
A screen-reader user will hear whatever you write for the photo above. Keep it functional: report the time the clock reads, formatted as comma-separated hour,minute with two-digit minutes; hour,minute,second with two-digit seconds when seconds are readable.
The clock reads 6,56
